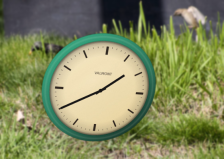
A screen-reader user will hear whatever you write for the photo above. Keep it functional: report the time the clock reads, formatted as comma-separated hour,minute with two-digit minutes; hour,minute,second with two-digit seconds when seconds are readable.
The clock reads 1,40
